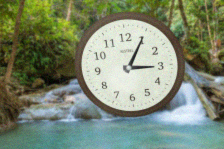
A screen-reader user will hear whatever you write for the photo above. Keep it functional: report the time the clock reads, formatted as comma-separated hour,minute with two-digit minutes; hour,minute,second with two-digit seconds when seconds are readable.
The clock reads 3,05
